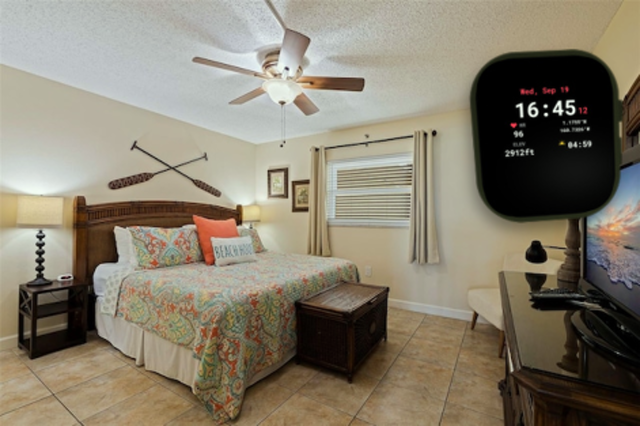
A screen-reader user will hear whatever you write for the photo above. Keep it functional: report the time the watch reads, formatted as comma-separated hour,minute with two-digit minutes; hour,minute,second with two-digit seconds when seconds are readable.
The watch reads 16,45
